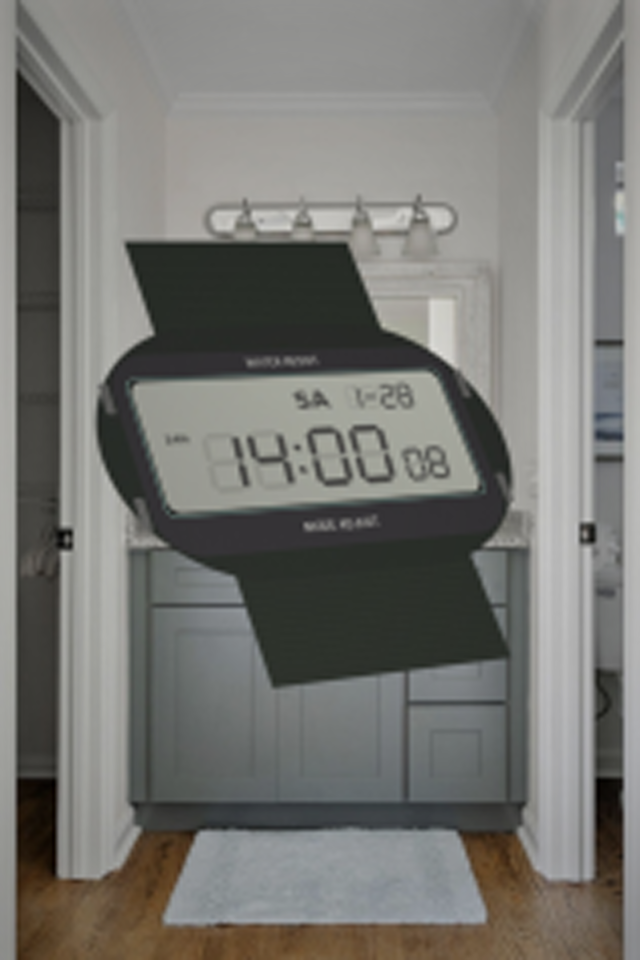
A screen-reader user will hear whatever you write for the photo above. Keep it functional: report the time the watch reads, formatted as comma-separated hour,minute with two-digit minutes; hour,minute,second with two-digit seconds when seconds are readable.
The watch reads 14,00,08
